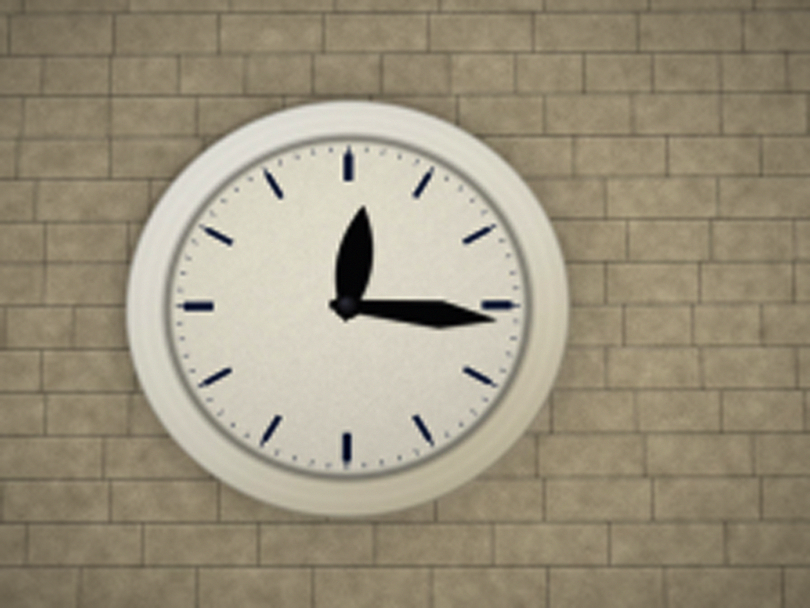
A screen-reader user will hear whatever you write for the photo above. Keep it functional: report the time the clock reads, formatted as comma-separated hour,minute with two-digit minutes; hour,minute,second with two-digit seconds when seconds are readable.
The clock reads 12,16
